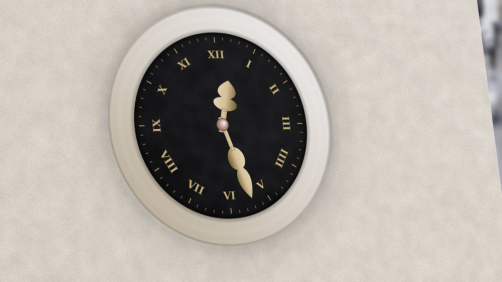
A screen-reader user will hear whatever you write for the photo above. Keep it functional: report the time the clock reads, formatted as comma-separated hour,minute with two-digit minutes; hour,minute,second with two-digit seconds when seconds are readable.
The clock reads 12,27
